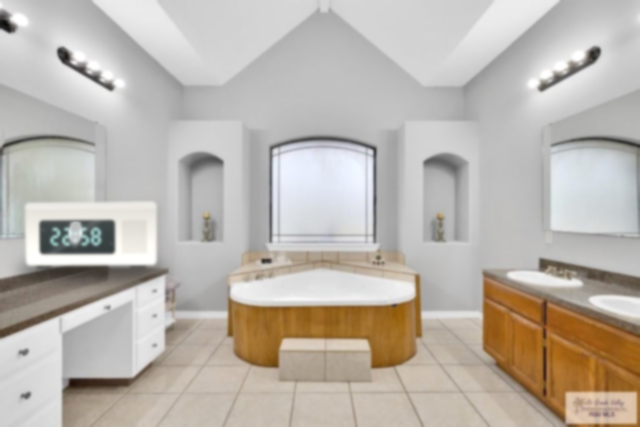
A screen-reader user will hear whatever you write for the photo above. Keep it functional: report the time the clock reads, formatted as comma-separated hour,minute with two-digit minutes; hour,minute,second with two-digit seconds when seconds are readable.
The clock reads 22,58
